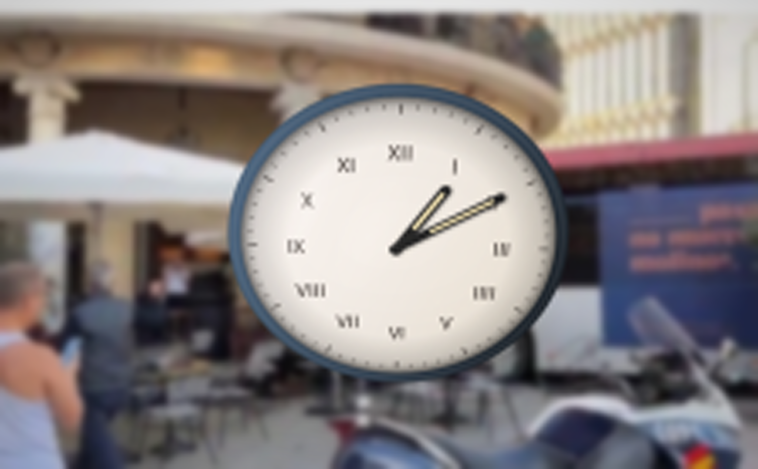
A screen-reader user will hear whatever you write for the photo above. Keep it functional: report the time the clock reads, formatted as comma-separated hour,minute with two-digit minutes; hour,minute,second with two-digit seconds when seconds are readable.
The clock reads 1,10
